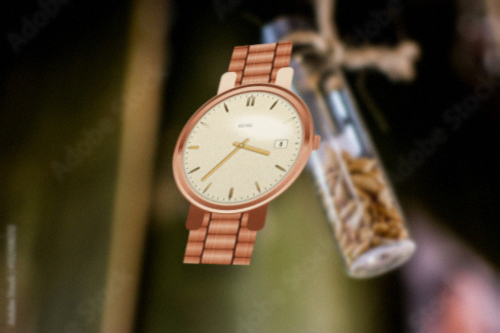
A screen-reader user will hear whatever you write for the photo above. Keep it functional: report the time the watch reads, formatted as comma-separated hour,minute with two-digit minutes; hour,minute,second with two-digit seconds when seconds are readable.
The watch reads 3,37
